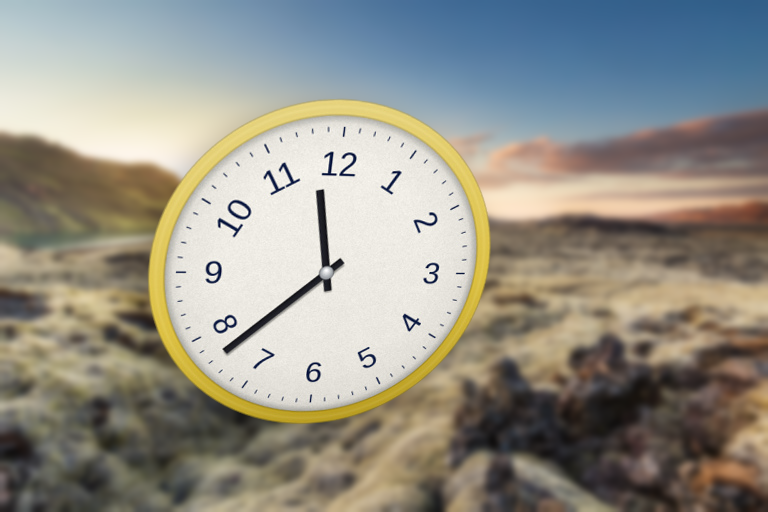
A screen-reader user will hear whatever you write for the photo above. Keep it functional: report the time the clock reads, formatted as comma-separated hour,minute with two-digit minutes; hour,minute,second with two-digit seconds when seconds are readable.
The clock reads 11,38
